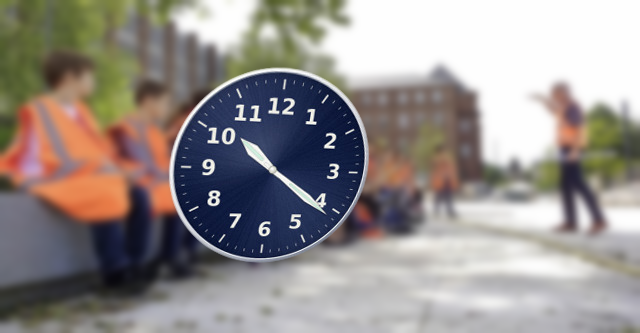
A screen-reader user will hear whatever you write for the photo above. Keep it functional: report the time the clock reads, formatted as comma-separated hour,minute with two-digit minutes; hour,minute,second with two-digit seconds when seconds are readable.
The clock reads 10,21
